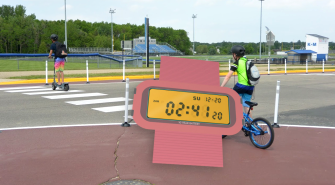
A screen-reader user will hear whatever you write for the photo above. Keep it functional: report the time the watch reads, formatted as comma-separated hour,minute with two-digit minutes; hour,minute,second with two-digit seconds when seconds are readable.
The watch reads 2,41,20
